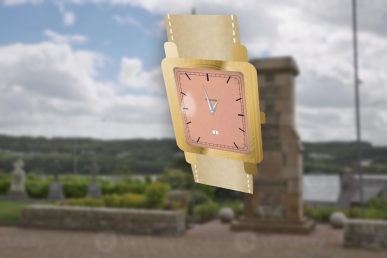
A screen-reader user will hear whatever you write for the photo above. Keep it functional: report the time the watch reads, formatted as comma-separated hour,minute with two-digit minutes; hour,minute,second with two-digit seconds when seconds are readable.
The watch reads 12,58
